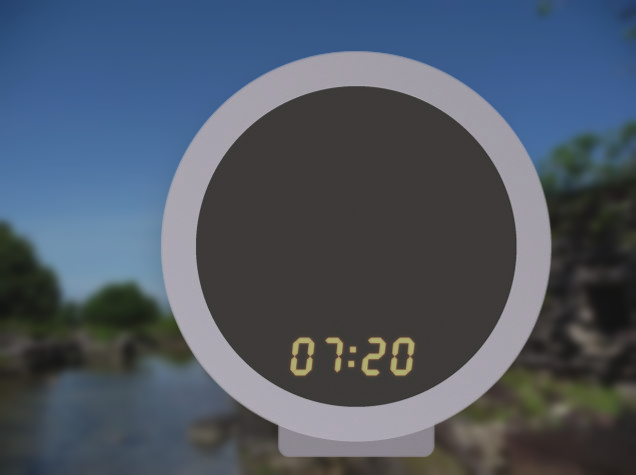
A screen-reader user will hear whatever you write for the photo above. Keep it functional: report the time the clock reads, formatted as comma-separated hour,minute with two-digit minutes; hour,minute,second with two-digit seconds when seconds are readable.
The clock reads 7,20
